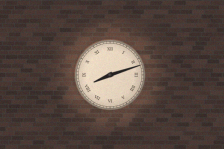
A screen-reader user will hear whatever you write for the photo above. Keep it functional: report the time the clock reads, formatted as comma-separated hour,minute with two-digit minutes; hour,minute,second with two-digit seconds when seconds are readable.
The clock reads 8,12
